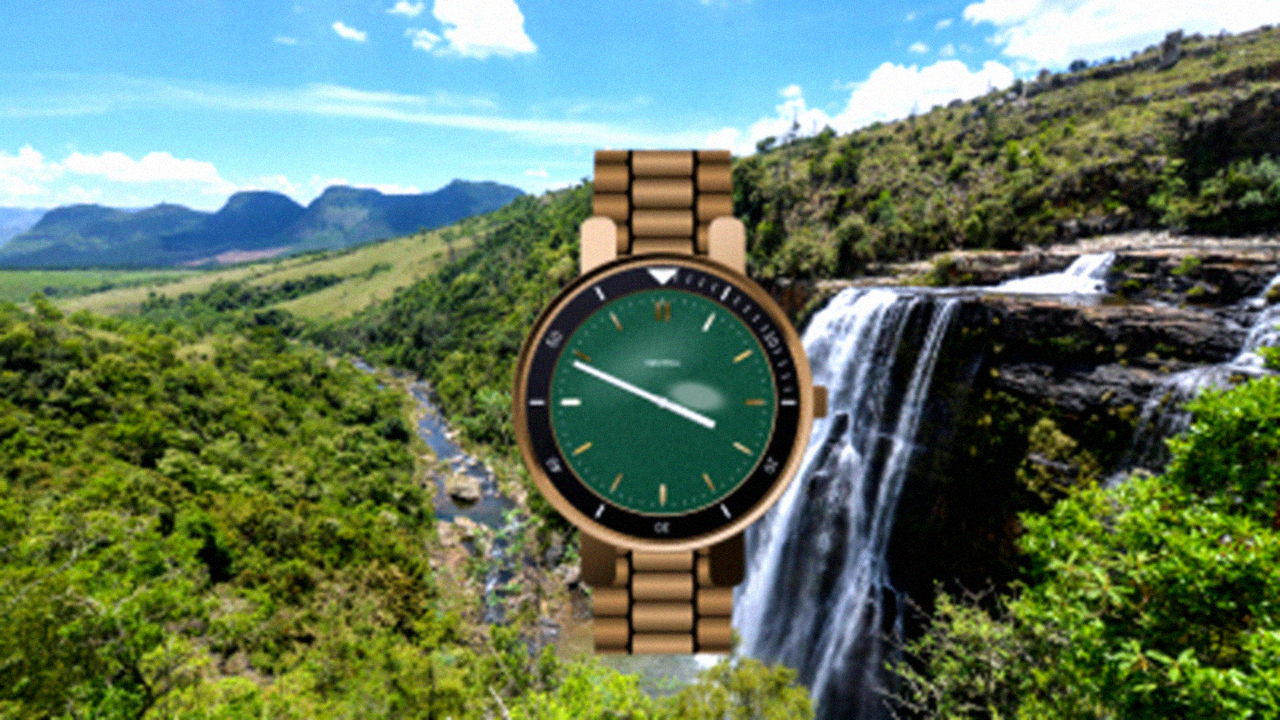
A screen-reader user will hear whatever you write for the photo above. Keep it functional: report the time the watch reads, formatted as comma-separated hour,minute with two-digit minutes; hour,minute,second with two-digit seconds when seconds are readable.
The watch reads 3,49
